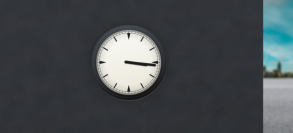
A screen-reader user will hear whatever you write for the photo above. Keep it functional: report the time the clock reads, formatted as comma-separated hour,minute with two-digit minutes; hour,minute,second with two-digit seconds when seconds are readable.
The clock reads 3,16
